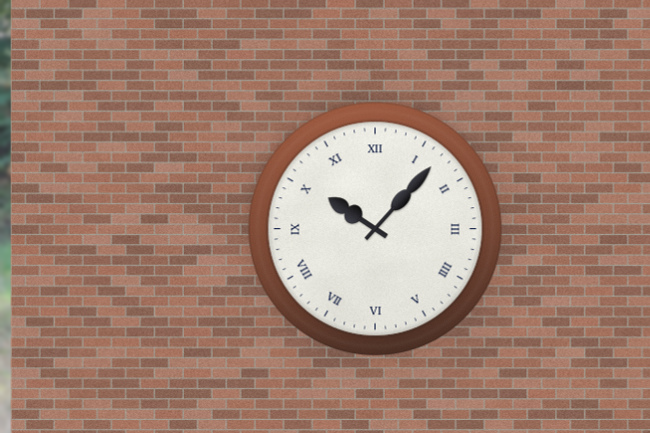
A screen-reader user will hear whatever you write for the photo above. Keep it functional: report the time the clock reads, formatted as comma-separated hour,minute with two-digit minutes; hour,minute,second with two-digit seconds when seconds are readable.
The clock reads 10,07
